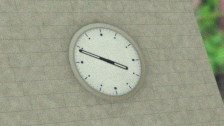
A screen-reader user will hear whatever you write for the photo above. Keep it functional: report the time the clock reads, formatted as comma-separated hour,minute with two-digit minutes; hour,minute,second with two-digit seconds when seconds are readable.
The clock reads 3,49
